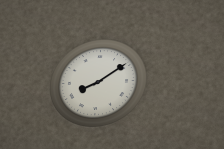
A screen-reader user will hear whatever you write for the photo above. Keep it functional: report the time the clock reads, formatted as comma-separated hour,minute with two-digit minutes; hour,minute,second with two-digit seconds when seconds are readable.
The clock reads 8,09
